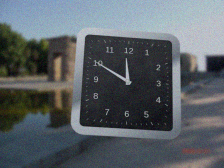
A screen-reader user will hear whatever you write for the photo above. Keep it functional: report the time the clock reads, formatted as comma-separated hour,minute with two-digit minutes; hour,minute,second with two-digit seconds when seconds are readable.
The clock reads 11,50
